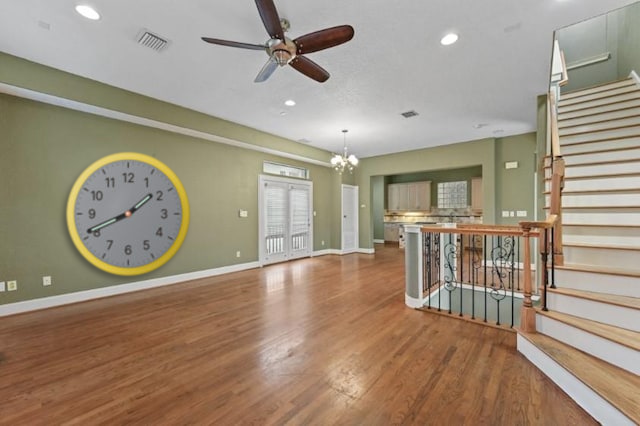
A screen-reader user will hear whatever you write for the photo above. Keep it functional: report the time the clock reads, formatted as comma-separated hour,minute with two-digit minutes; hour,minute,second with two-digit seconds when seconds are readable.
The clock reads 1,41
